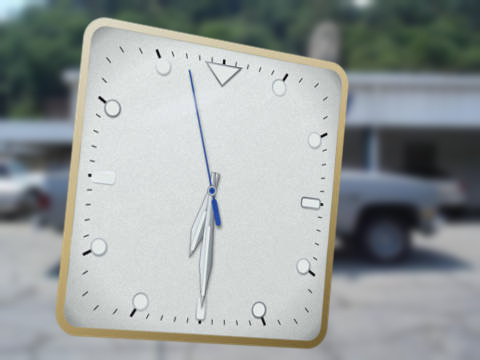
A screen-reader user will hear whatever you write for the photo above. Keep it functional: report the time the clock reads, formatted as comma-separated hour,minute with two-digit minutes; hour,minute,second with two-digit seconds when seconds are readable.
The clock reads 6,29,57
